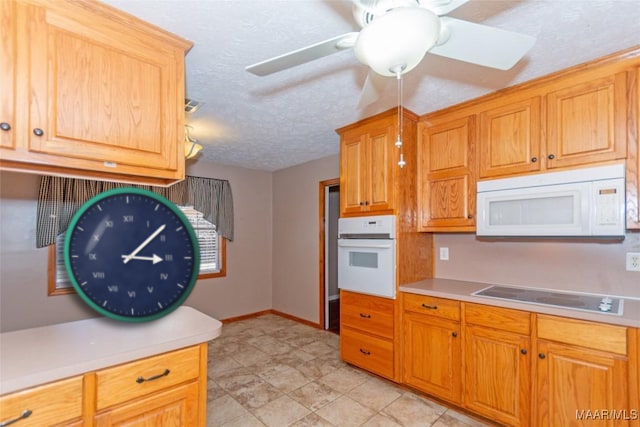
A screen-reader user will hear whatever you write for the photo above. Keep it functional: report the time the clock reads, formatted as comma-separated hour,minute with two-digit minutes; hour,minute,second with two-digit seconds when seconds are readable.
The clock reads 3,08
